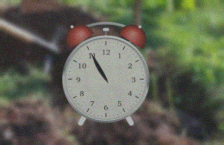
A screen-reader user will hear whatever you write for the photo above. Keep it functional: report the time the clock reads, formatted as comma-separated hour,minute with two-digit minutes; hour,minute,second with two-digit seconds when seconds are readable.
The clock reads 10,55
